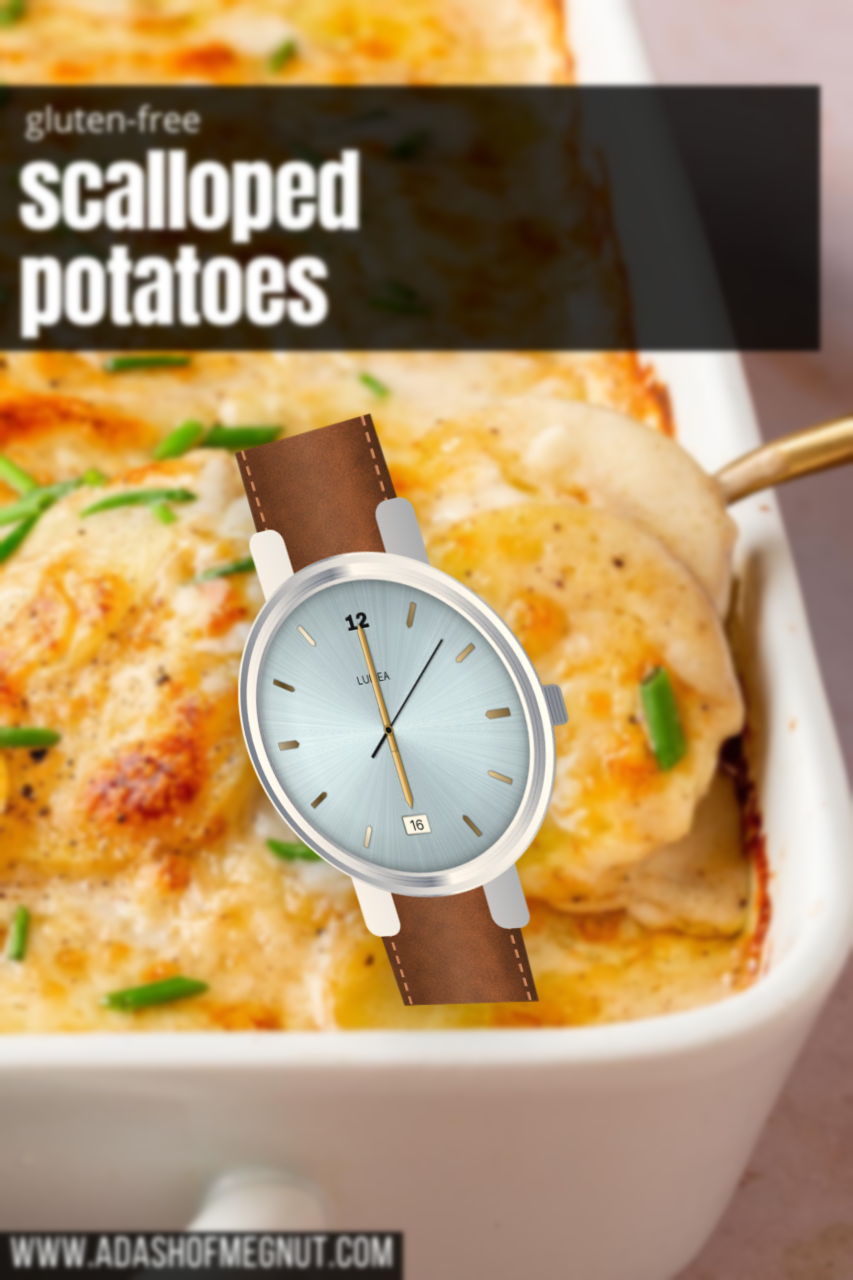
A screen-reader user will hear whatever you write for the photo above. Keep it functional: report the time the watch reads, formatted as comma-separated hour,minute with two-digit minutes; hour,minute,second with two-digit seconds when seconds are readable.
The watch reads 6,00,08
